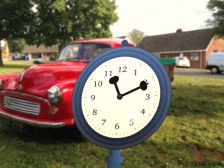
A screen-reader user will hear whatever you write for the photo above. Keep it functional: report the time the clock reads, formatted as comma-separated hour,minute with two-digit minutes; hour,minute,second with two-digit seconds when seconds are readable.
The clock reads 11,11
